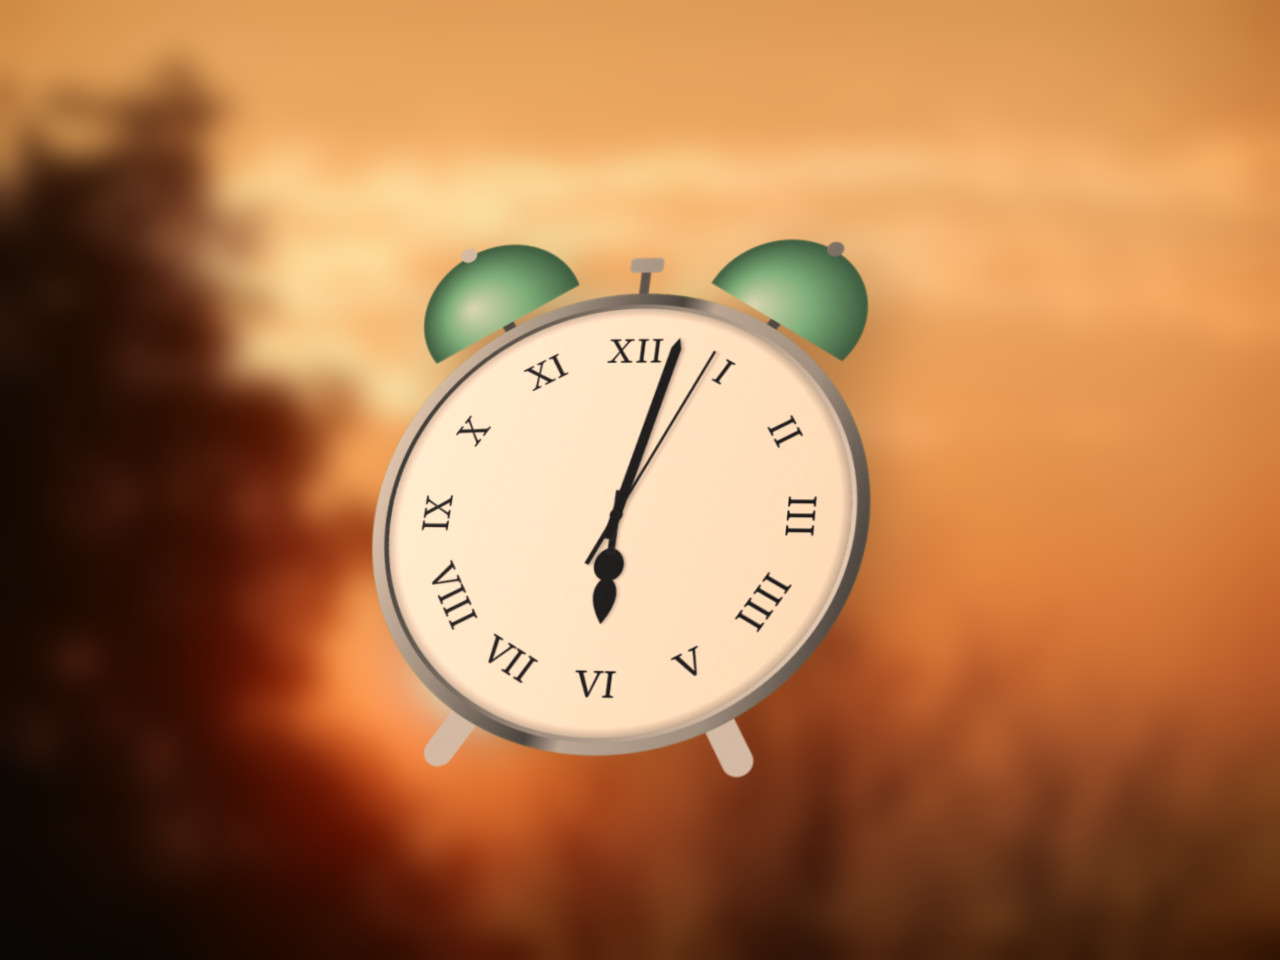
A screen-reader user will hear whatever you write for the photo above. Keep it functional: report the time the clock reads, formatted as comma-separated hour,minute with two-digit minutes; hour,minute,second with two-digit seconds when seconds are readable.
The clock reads 6,02,04
